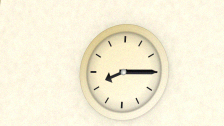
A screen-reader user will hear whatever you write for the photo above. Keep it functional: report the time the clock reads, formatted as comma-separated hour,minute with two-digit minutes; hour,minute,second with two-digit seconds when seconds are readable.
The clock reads 8,15
